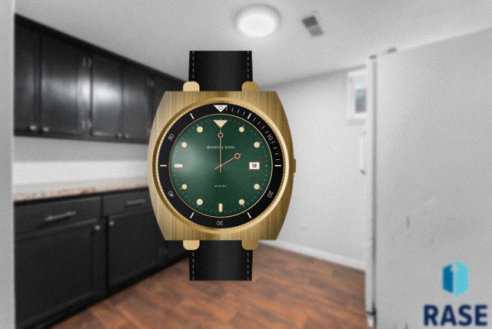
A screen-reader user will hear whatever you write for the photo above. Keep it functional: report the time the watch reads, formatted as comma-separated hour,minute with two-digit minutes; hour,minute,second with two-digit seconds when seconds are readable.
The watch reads 2,00
